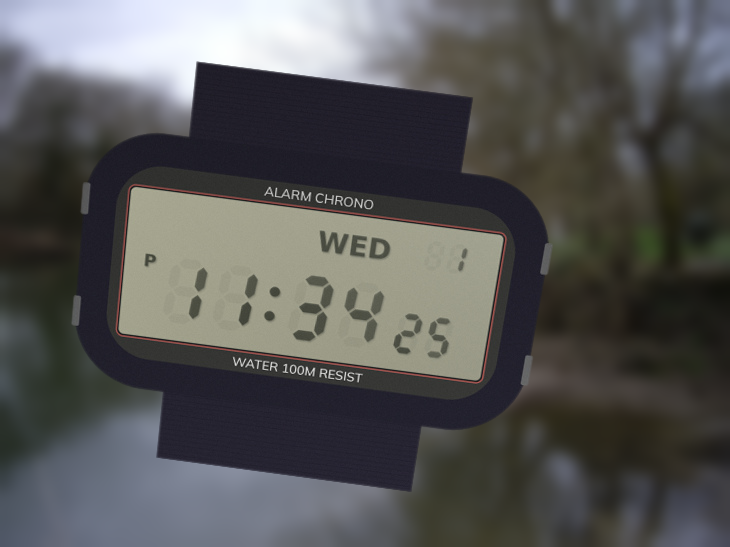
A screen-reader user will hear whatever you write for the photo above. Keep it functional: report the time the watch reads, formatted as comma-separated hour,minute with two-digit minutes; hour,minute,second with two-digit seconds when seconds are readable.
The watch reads 11,34,25
